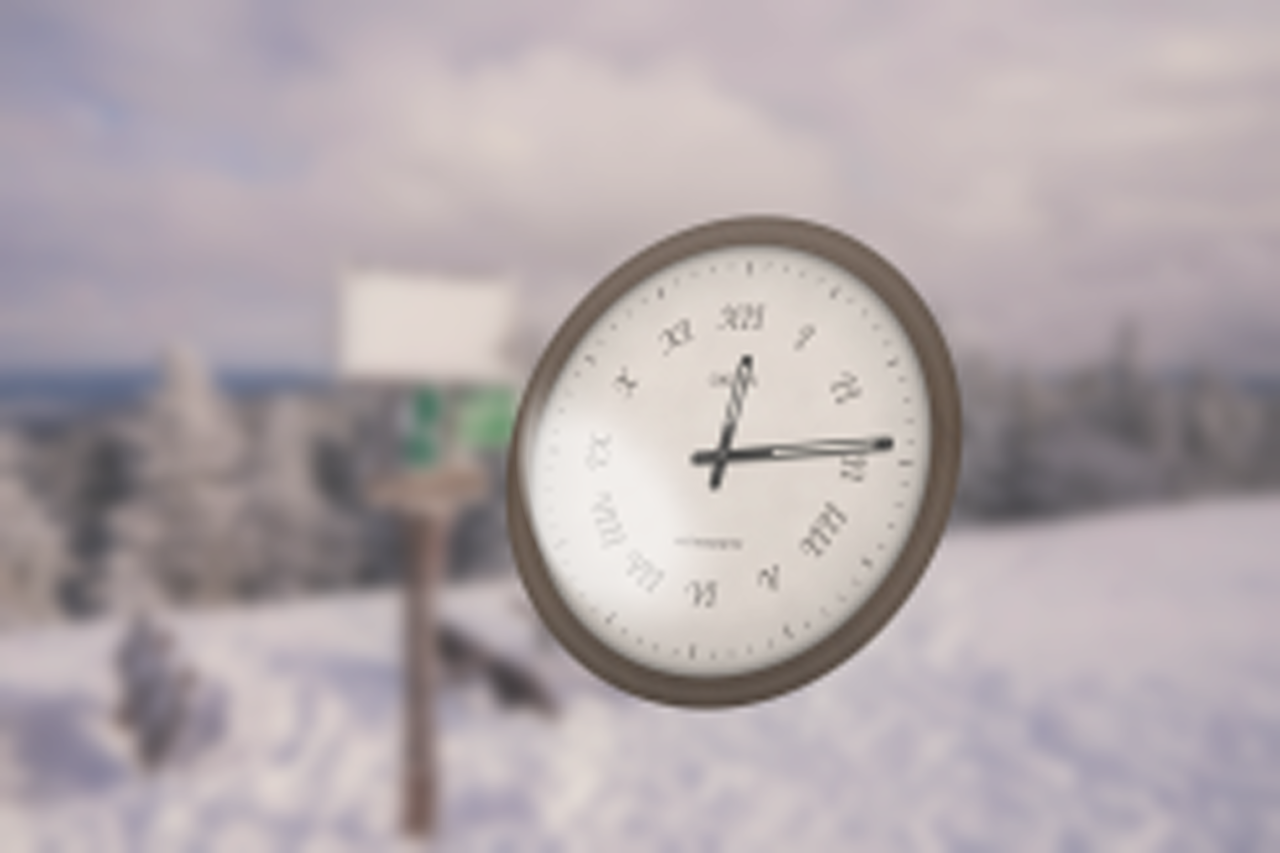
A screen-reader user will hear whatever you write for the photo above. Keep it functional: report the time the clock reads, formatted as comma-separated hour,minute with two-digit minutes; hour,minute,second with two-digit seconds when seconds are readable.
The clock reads 12,14
